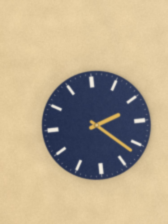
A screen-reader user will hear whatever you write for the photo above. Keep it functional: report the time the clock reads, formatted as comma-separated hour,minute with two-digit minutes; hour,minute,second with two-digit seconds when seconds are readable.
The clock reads 2,22
